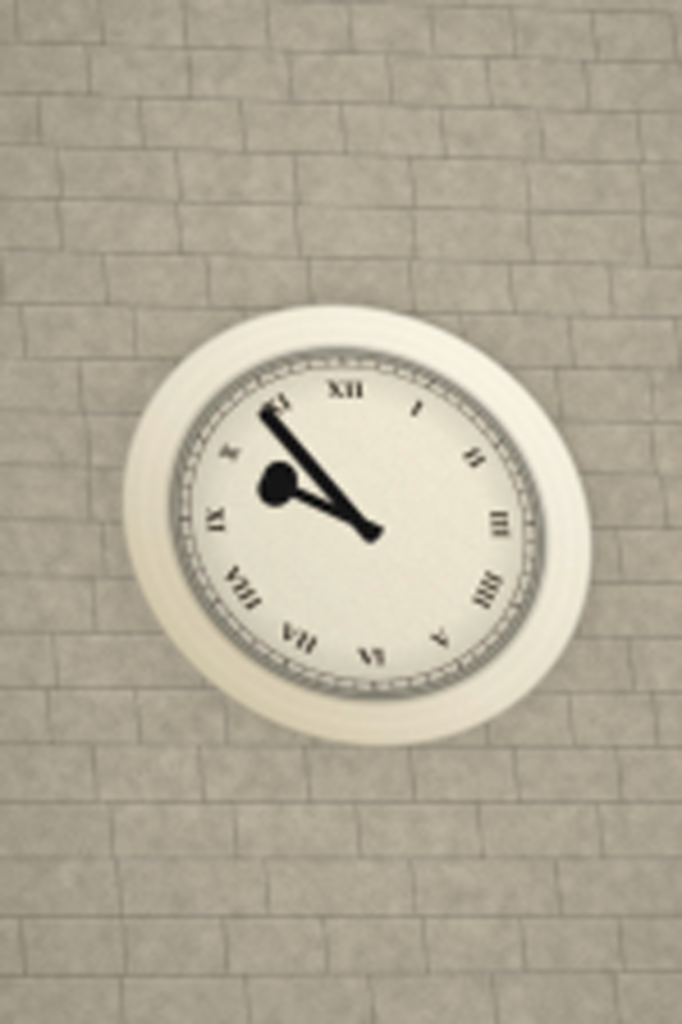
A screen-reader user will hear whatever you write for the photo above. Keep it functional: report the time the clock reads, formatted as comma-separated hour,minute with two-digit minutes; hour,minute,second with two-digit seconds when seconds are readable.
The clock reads 9,54
